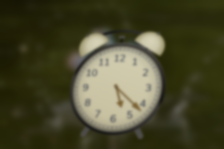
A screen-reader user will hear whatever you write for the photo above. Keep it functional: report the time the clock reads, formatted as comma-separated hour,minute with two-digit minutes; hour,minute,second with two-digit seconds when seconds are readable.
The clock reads 5,22
